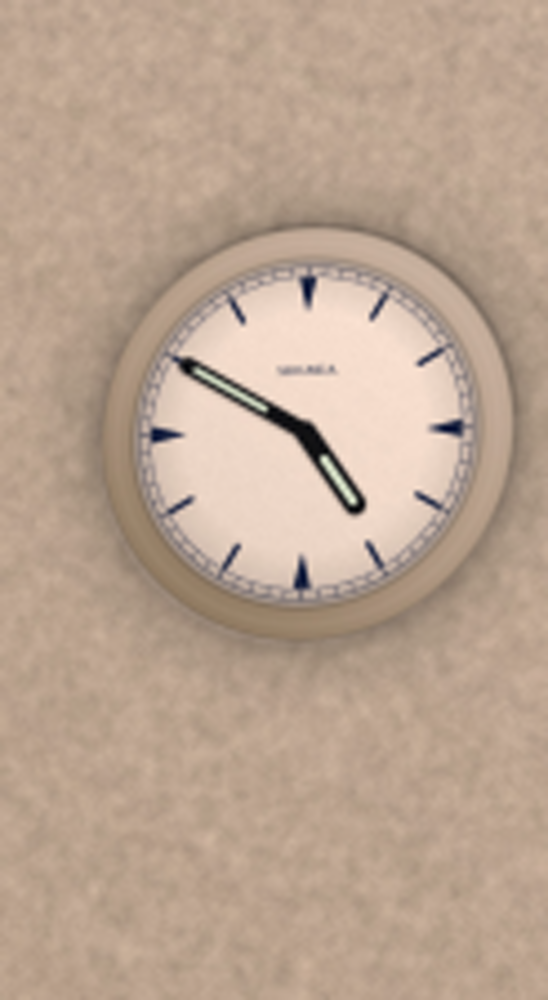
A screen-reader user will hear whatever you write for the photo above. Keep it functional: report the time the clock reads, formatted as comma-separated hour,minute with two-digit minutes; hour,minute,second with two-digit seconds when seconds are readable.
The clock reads 4,50
